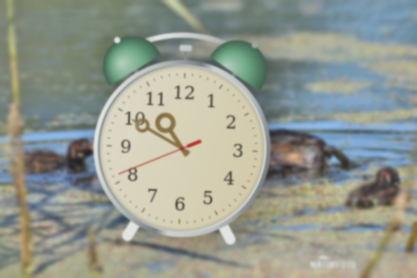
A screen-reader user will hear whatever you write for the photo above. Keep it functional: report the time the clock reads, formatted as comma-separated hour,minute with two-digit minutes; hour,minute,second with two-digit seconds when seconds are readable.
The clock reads 10,49,41
